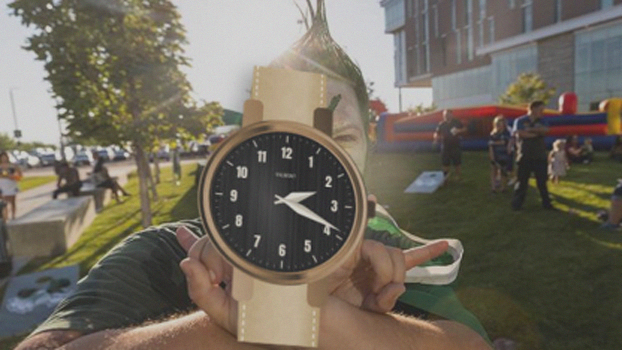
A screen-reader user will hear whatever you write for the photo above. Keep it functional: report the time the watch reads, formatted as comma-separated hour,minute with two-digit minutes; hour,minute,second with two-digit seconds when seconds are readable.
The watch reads 2,19
